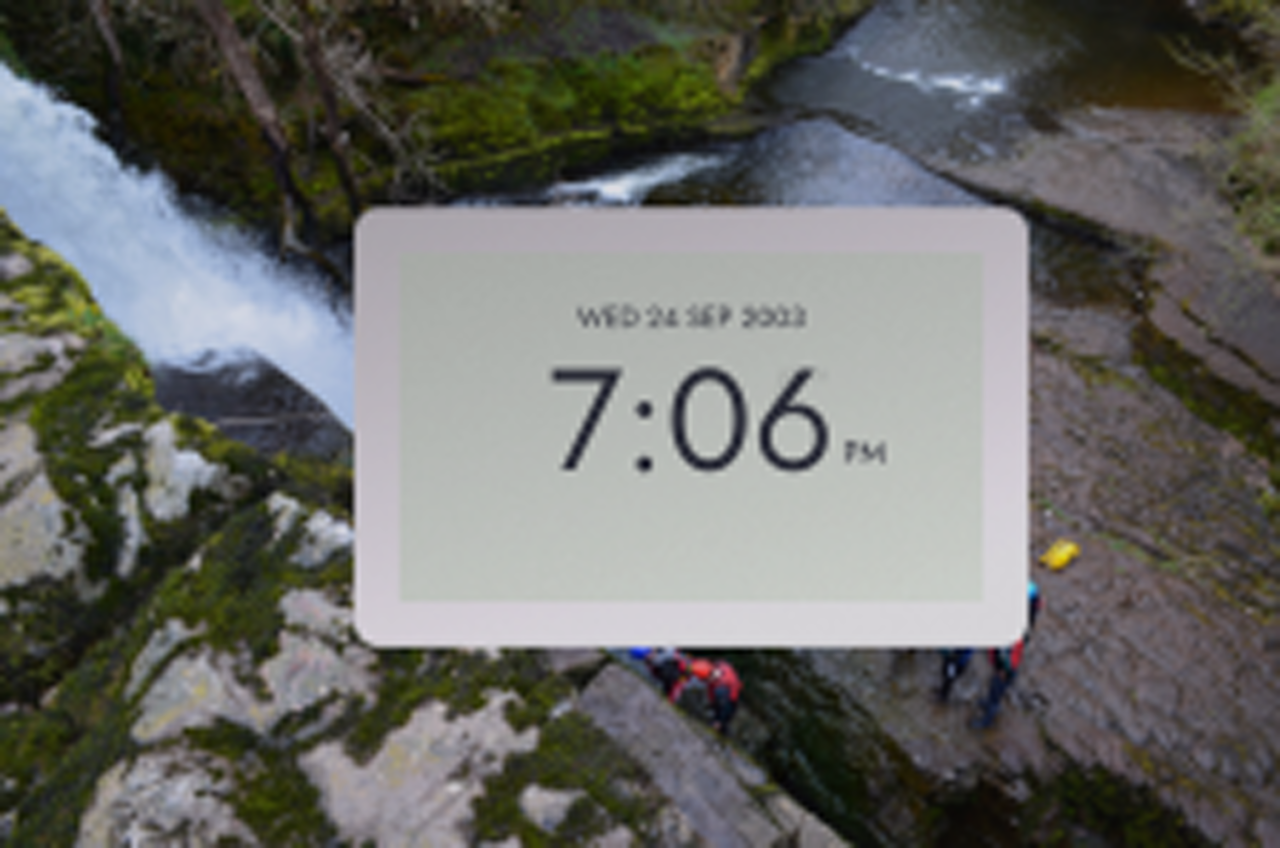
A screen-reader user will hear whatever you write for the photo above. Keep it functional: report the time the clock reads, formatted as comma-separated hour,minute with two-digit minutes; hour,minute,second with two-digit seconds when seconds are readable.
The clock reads 7,06
